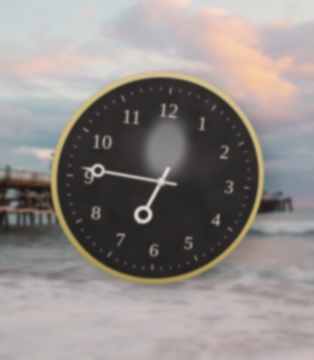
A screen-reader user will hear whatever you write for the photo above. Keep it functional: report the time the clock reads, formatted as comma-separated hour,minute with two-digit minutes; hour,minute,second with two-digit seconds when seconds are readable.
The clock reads 6,46
